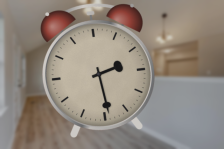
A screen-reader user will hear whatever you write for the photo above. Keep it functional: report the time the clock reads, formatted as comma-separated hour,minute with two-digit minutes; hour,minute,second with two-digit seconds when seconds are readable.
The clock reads 2,29
